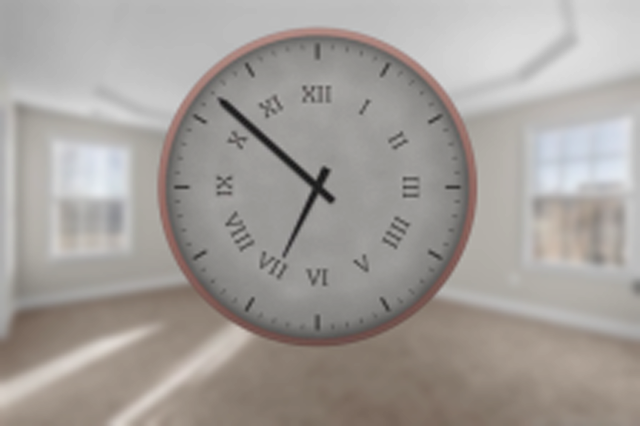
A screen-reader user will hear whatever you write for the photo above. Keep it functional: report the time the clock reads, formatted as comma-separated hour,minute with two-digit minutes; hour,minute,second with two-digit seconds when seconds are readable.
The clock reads 6,52
